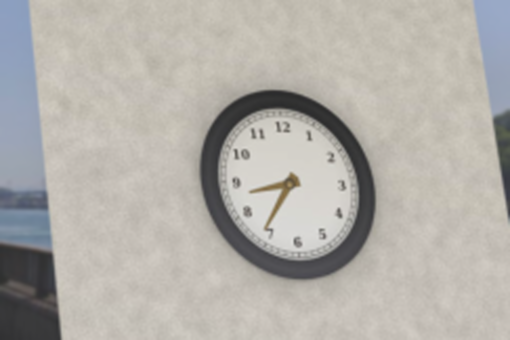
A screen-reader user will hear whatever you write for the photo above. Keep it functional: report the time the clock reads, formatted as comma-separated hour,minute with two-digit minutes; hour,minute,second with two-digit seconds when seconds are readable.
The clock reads 8,36
